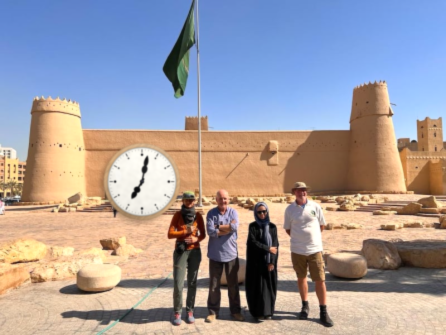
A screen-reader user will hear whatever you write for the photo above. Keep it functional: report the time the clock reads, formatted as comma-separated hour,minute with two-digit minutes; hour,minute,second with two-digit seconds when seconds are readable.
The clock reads 7,02
